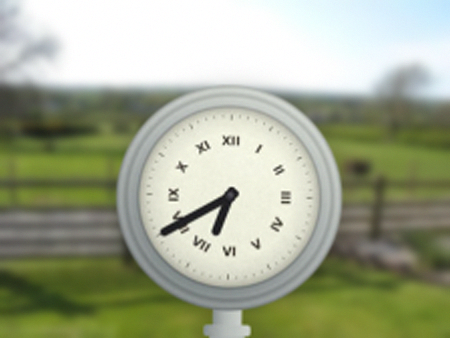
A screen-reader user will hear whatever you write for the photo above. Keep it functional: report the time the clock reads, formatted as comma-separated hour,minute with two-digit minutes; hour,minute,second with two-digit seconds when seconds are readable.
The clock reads 6,40
